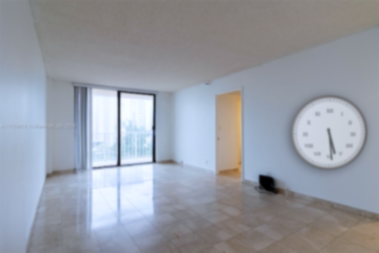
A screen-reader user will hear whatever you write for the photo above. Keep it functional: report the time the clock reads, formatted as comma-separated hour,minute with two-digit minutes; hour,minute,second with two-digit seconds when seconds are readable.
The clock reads 5,29
